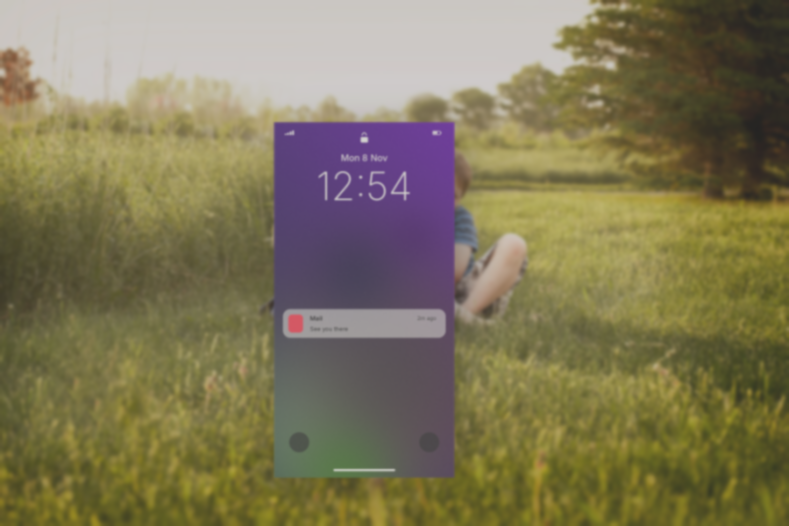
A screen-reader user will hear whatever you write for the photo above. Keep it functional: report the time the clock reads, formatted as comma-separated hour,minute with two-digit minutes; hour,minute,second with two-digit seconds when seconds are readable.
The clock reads 12,54
